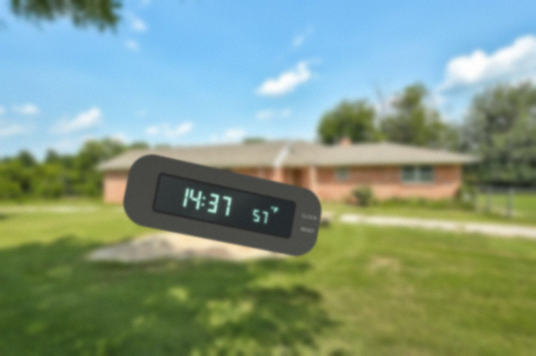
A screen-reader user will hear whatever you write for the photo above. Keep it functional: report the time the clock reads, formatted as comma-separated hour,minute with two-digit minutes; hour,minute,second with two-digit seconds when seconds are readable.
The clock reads 14,37
